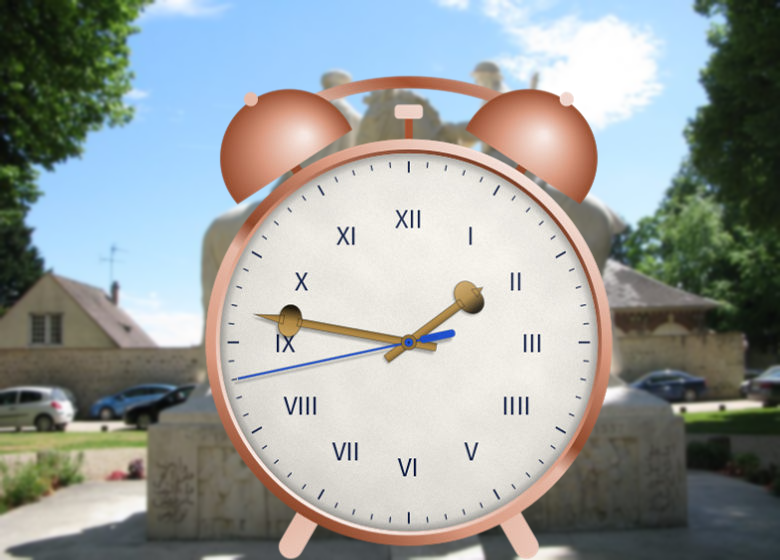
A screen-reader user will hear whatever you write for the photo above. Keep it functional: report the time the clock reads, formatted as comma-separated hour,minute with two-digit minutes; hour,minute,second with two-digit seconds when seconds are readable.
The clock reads 1,46,43
